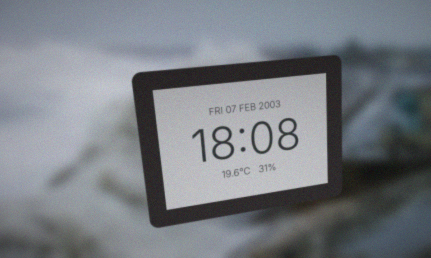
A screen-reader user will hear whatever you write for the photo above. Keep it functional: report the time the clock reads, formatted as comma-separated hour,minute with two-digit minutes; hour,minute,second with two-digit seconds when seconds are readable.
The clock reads 18,08
